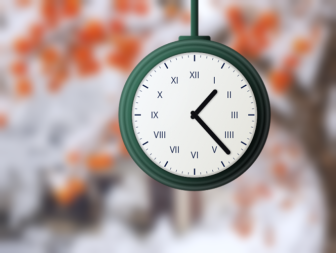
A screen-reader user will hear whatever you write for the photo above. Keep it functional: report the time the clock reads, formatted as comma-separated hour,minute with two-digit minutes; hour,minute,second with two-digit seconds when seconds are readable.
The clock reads 1,23
